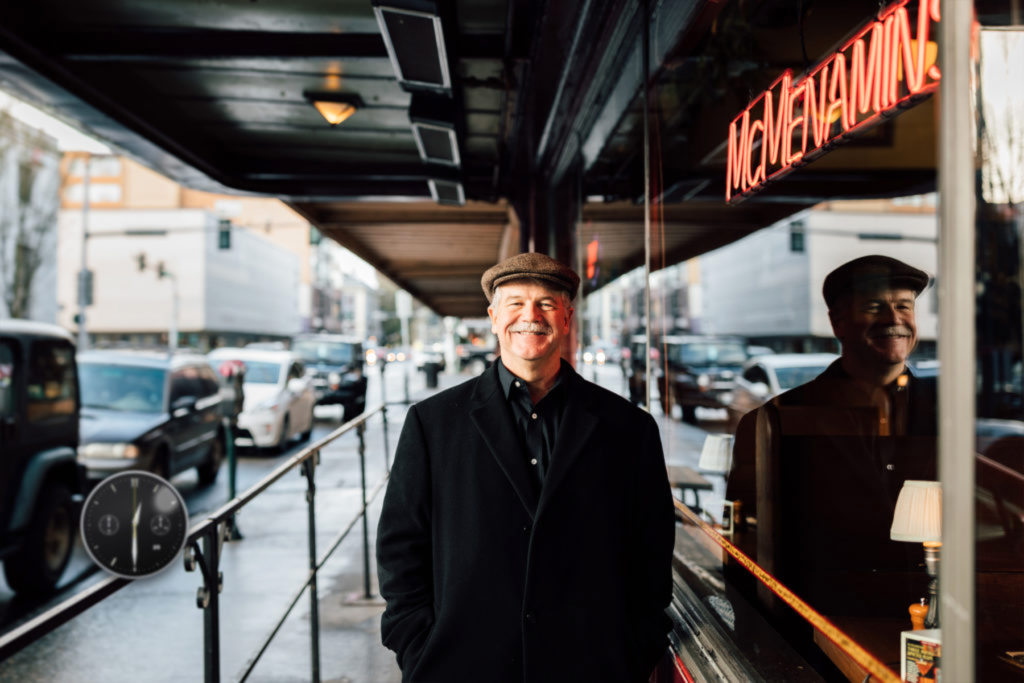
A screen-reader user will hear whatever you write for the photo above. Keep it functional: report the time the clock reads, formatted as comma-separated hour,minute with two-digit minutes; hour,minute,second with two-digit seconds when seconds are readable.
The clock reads 12,30
